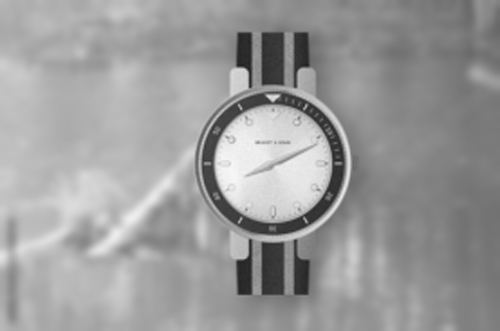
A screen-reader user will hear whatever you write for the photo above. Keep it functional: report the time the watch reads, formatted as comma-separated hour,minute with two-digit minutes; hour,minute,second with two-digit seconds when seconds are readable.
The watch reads 8,11
